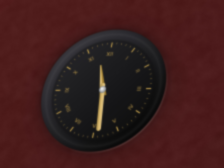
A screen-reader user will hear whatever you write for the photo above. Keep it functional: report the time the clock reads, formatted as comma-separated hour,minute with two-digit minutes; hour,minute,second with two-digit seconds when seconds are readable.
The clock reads 11,29
